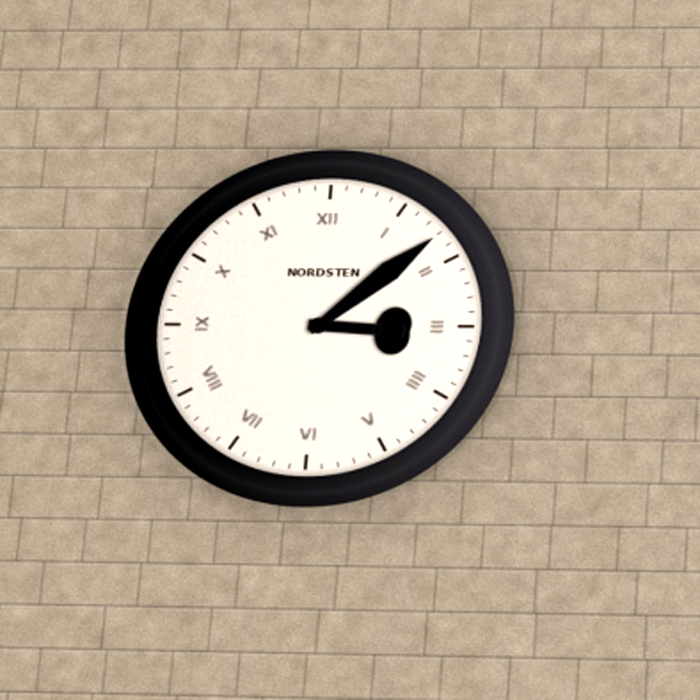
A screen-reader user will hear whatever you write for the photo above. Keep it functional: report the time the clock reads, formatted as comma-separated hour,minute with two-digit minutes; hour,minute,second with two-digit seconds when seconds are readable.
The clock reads 3,08
